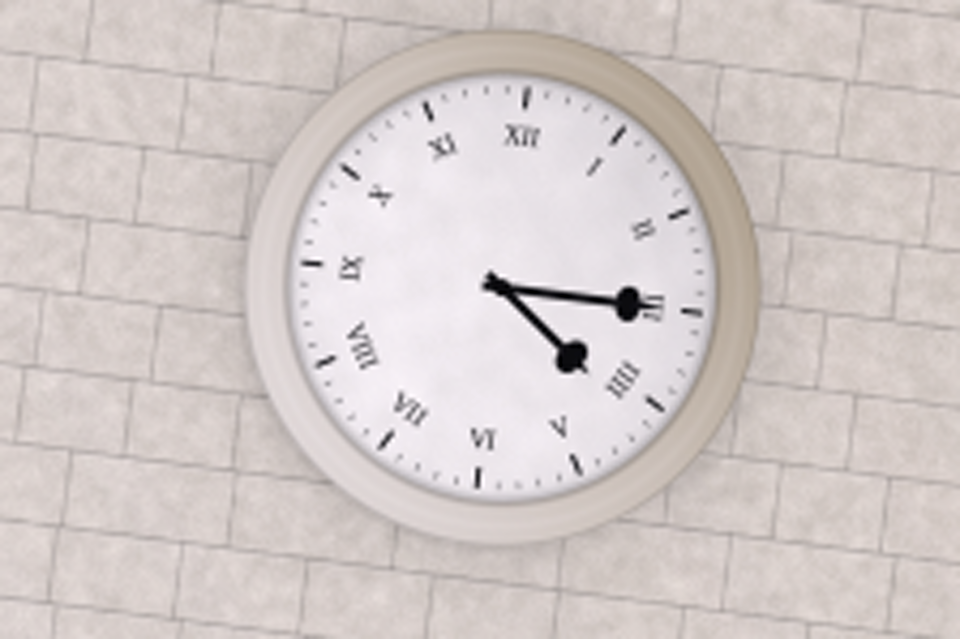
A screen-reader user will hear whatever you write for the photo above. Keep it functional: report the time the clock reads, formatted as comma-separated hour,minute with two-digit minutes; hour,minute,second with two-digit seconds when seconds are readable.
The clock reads 4,15
